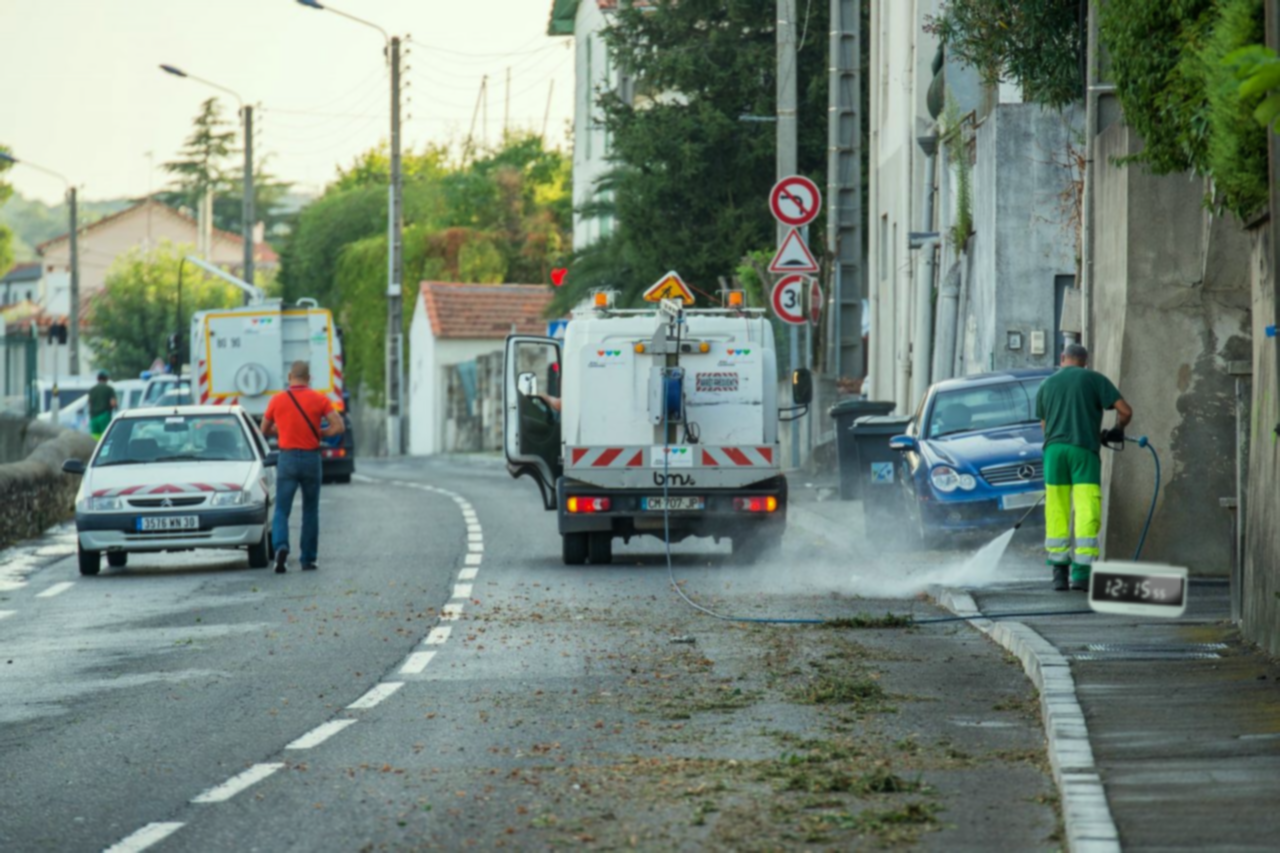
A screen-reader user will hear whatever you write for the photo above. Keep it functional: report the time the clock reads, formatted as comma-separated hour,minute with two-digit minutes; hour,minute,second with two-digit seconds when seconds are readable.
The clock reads 12,15
